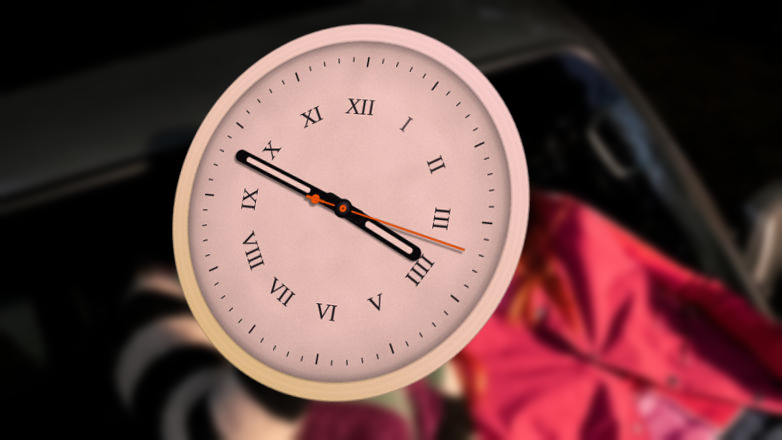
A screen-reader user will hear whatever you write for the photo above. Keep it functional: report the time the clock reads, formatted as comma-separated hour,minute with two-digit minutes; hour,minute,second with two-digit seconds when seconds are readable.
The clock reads 3,48,17
